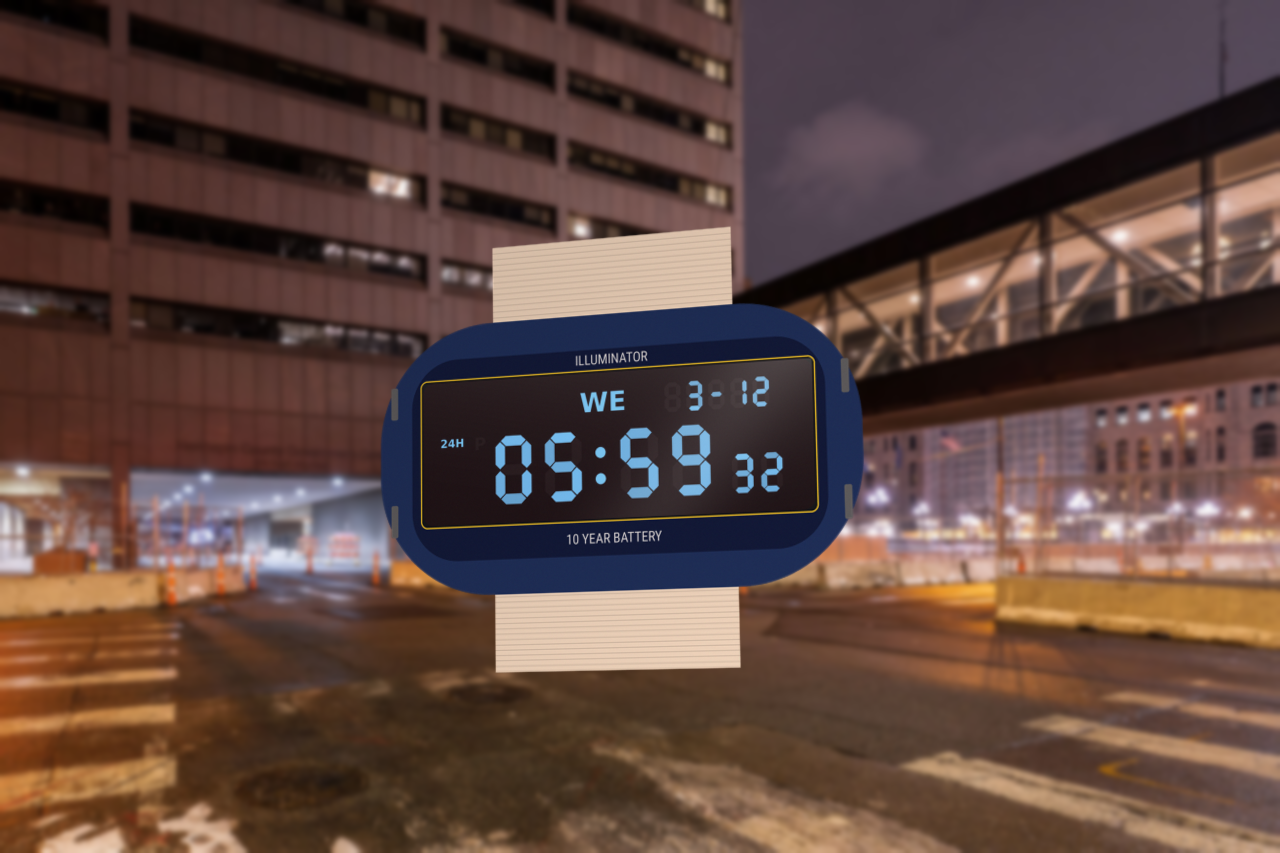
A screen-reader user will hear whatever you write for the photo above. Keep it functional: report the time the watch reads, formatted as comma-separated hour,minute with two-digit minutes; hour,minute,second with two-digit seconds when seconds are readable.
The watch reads 5,59,32
